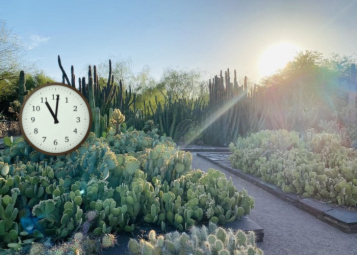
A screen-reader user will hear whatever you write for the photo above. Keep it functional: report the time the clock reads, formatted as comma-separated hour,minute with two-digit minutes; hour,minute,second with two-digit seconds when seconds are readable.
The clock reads 11,01
